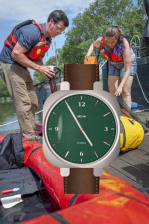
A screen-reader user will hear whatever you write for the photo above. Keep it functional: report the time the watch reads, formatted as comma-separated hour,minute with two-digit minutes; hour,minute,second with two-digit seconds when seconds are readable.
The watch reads 4,55
